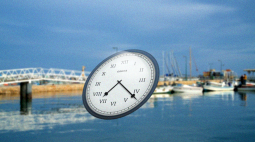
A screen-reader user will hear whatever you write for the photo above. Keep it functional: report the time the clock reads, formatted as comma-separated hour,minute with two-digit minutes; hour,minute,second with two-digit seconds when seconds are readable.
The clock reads 7,22
